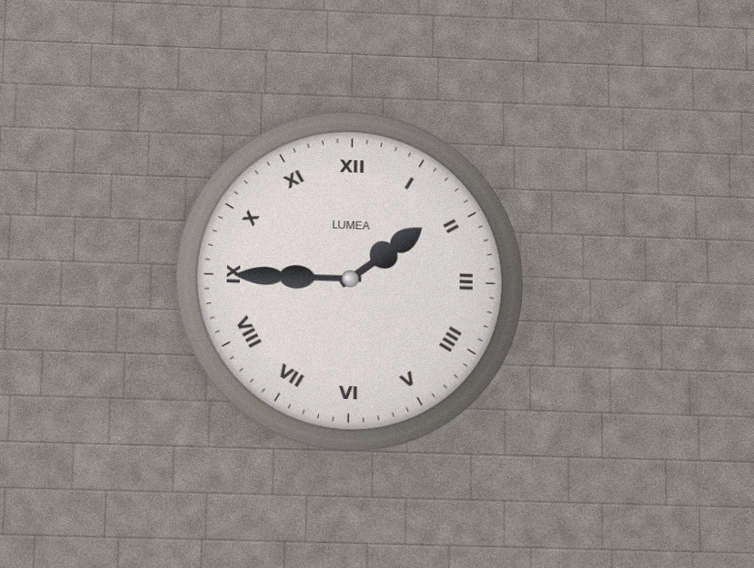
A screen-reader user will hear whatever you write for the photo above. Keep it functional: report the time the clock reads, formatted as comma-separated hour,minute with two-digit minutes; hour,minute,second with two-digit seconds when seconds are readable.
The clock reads 1,45
